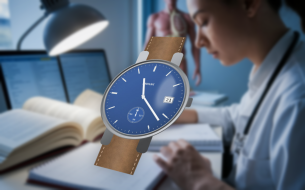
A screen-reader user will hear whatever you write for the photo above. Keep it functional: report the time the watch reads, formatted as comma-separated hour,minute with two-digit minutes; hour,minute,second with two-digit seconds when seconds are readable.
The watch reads 11,22
